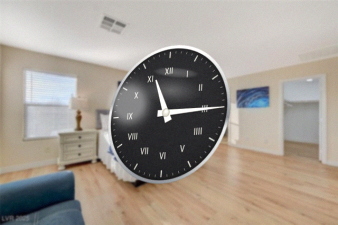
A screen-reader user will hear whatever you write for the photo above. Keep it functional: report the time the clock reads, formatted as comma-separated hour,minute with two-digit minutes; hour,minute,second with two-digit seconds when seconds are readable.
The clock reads 11,15
